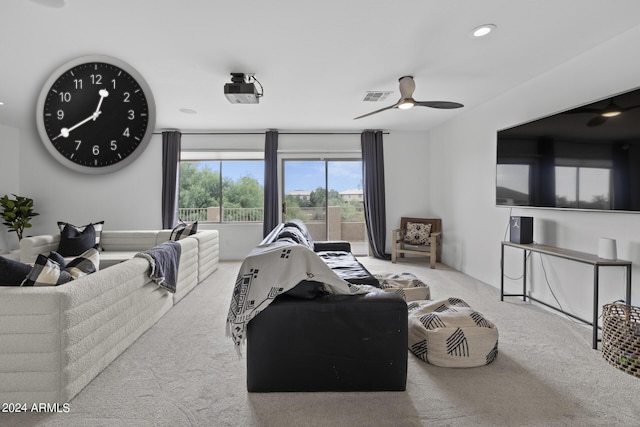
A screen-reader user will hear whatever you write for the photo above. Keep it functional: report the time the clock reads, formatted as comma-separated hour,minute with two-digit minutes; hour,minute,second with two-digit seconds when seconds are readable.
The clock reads 12,40
